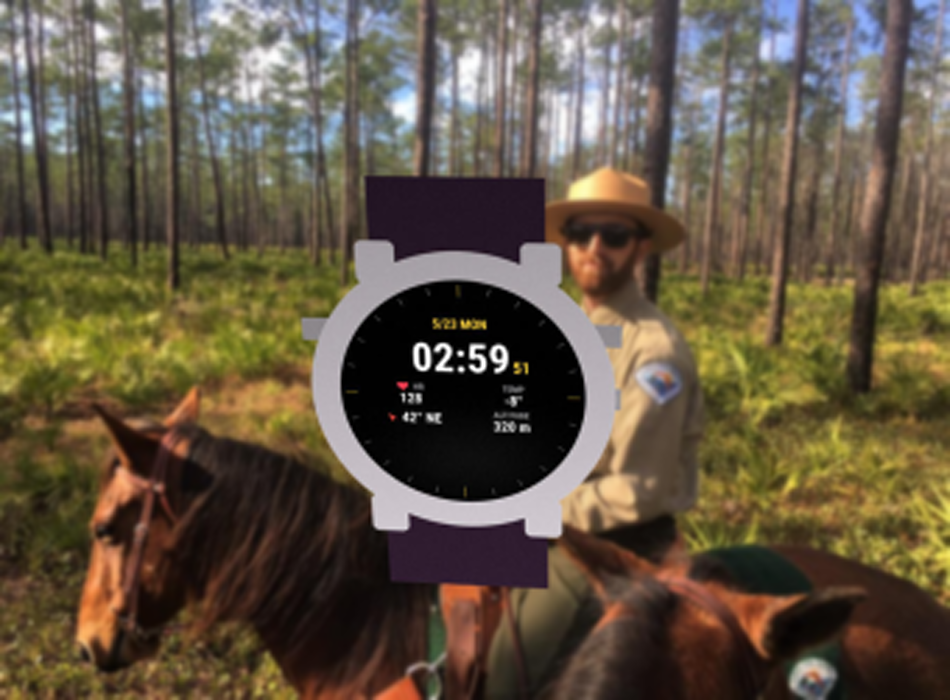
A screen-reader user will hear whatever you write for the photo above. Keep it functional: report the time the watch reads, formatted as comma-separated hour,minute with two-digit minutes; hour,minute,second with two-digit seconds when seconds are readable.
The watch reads 2,59
